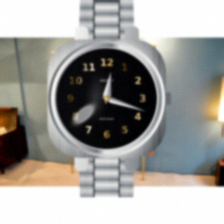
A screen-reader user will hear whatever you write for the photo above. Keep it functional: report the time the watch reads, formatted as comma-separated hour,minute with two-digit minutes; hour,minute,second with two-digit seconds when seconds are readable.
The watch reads 12,18
